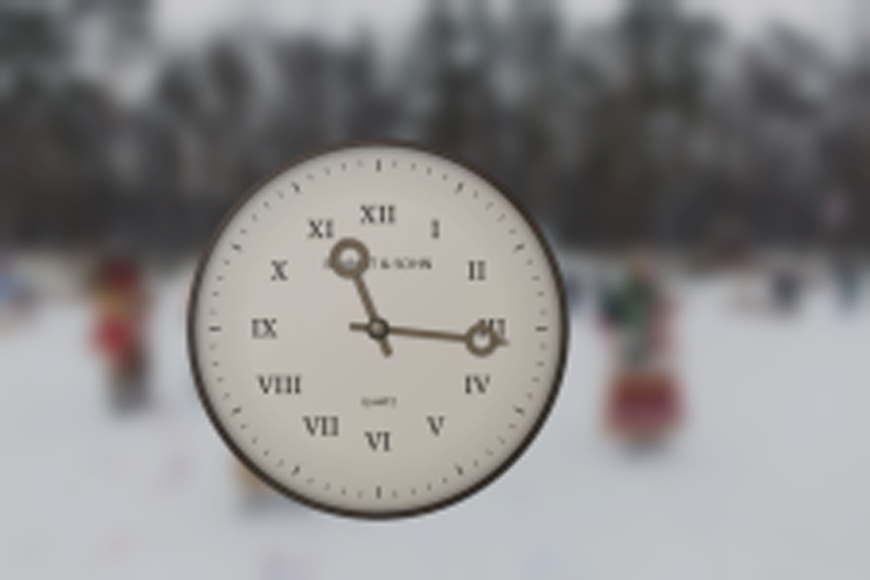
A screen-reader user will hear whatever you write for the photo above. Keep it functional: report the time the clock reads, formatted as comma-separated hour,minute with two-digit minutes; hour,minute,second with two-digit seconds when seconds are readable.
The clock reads 11,16
